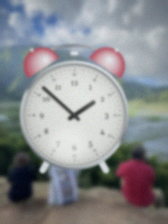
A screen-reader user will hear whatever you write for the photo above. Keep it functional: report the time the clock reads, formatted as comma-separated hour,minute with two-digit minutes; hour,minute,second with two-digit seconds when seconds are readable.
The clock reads 1,52
